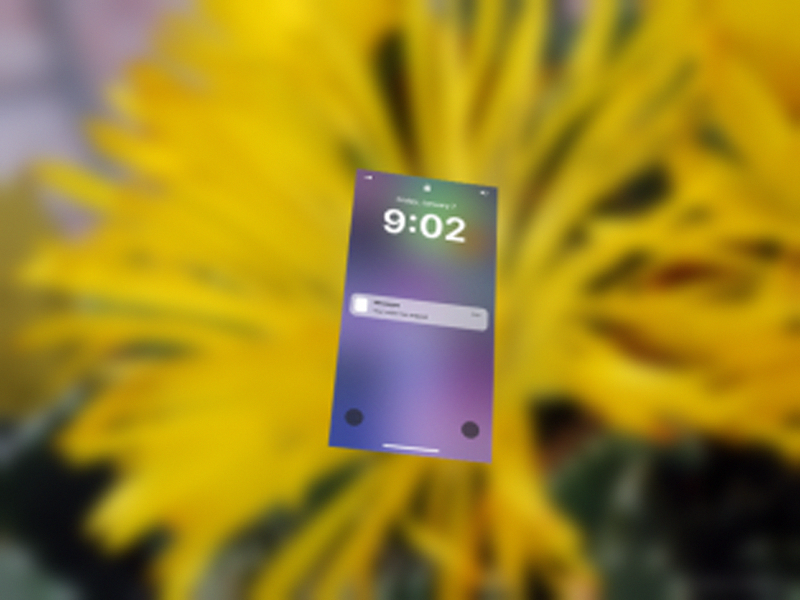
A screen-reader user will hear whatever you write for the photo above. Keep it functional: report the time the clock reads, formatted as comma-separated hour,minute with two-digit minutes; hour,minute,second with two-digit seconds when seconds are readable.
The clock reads 9,02
